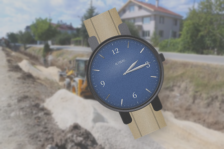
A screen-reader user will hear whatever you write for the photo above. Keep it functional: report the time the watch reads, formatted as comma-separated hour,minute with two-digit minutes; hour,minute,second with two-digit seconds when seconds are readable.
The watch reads 2,15
